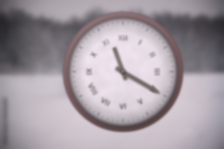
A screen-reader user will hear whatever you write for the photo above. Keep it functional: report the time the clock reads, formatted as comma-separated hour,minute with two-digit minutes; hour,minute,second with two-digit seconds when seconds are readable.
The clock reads 11,20
